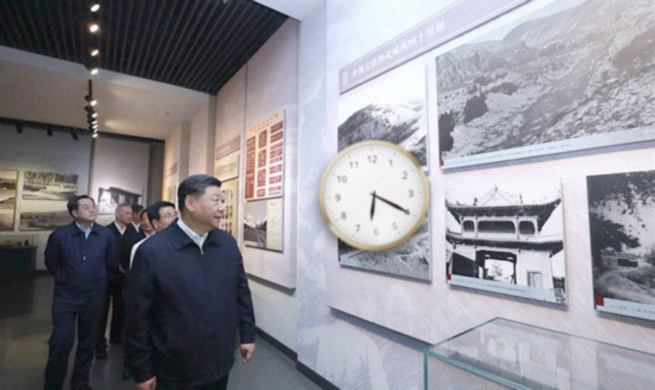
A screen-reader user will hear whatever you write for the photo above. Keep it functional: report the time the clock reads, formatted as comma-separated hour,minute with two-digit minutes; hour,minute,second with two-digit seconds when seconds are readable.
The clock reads 6,20
